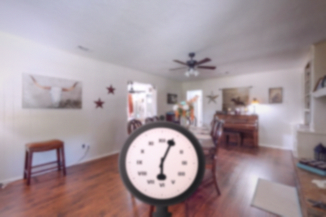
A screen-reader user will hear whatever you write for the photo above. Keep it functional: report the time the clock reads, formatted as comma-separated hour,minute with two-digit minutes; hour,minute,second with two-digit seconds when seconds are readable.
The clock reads 6,04
